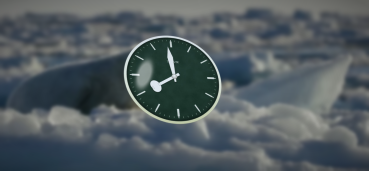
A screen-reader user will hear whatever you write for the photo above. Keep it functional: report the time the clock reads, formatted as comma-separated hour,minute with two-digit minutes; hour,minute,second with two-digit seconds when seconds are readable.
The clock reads 7,59
